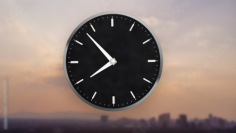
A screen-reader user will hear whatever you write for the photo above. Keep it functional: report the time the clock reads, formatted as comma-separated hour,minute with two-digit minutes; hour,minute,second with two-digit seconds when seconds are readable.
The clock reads 7,53
